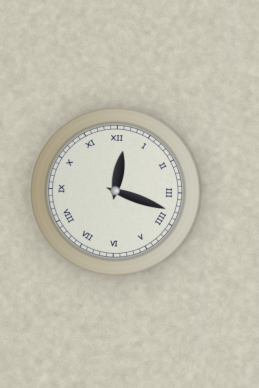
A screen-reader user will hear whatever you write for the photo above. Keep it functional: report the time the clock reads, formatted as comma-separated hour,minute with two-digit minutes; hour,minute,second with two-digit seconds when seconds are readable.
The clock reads 12,18
